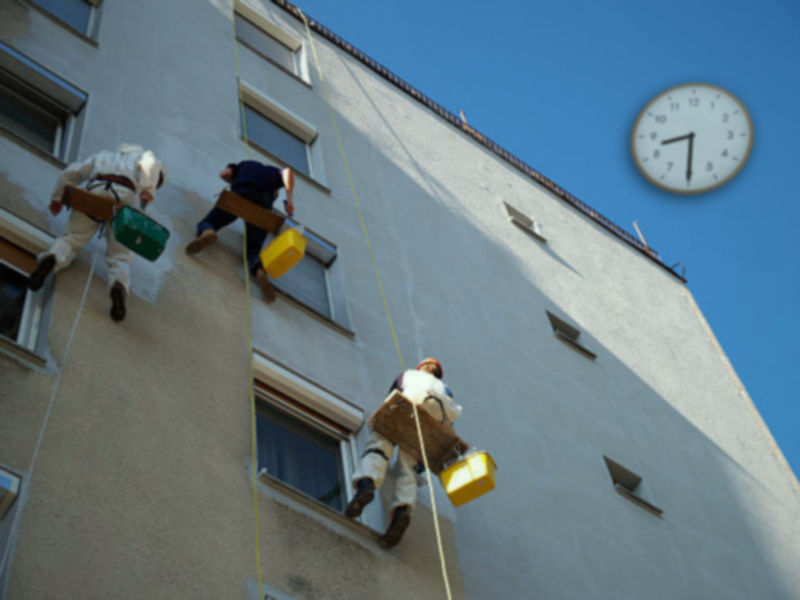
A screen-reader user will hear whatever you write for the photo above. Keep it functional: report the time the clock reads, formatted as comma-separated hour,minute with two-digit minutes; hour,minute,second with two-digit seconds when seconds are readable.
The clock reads 8,30
